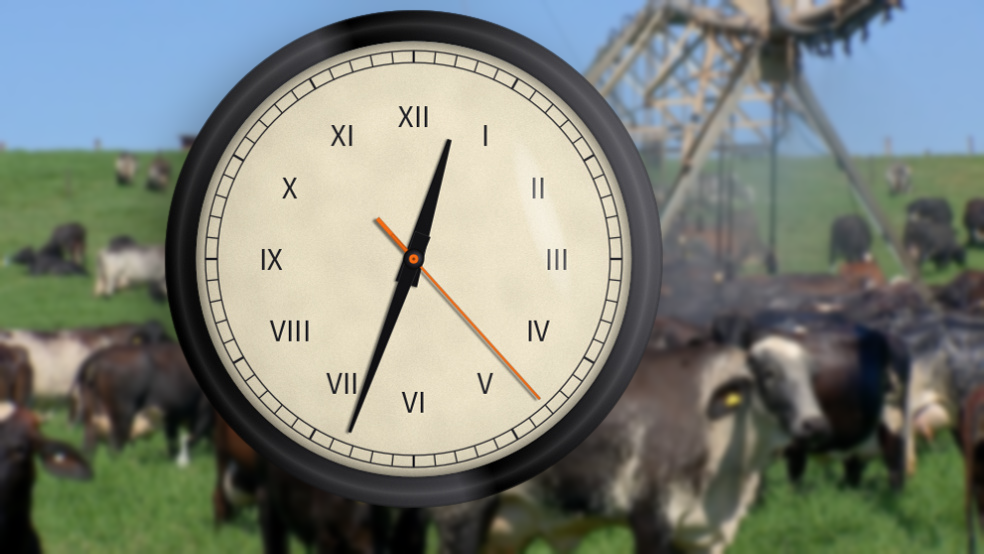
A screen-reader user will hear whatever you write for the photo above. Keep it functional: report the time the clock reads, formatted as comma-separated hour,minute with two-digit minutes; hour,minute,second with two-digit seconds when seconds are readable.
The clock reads 12,33,23
